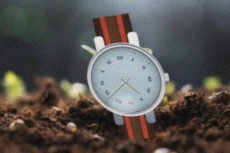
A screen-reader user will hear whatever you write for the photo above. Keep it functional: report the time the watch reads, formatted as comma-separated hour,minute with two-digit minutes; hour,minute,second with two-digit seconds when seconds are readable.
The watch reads 4,39
